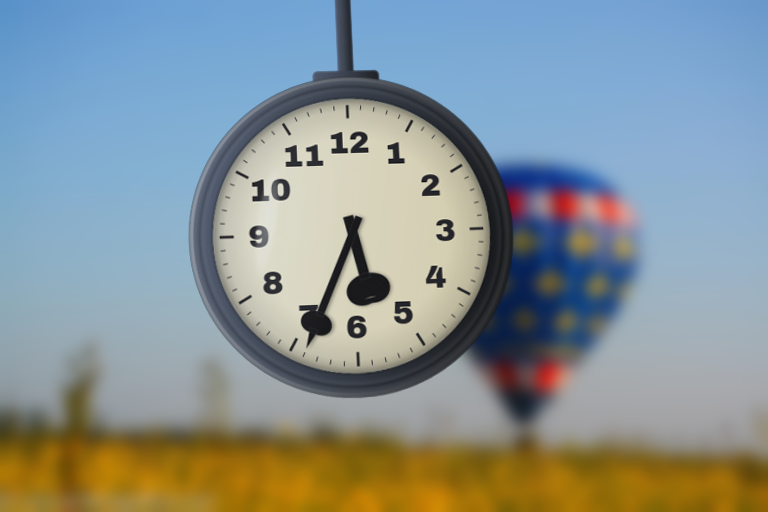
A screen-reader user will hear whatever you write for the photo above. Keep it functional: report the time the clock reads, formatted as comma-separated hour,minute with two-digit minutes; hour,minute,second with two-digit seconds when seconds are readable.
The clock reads 5,34
